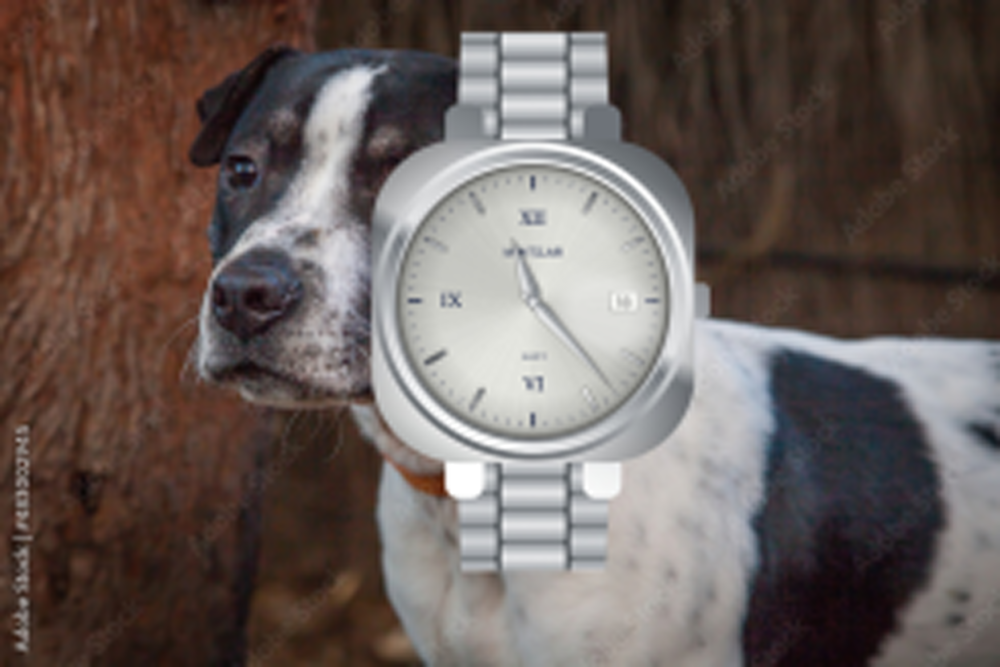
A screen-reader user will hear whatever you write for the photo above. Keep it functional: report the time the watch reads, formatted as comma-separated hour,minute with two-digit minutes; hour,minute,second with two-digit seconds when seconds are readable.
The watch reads 11,23
